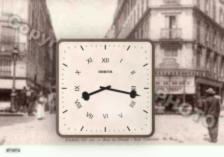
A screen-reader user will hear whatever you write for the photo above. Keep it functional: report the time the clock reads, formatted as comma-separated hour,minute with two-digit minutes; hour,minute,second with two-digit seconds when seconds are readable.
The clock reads 8,17
